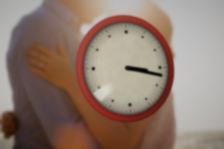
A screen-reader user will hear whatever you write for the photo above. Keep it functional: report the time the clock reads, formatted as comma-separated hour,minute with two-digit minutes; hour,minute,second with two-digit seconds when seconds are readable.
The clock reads 3,17
